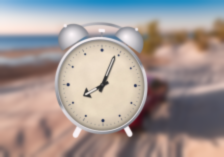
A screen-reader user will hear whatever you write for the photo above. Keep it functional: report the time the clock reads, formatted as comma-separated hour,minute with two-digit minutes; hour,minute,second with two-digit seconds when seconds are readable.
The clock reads 8,04
